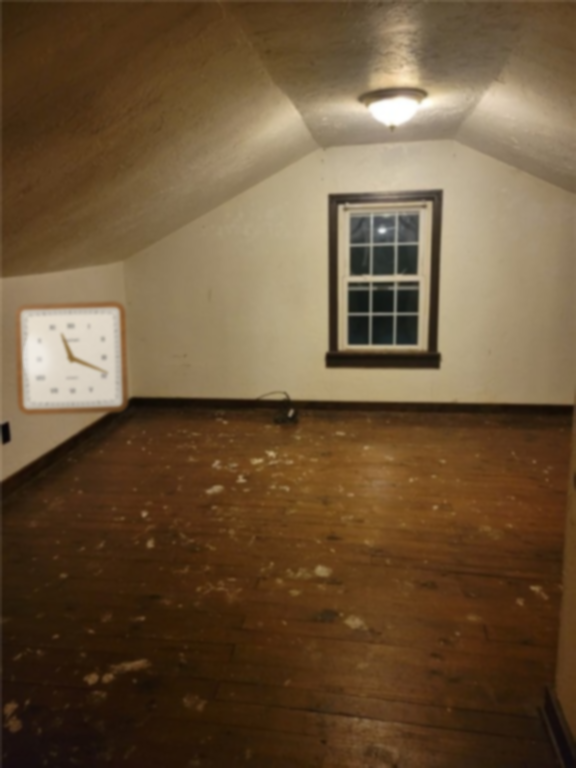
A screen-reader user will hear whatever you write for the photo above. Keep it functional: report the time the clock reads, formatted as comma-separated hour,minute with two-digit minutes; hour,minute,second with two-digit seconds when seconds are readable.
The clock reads 11,19
